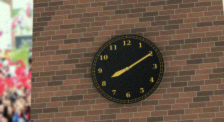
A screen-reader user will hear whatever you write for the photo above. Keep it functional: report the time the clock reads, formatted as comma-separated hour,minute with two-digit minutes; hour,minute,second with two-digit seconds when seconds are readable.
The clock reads 8,10
